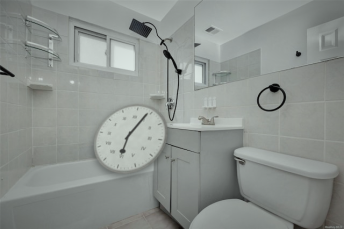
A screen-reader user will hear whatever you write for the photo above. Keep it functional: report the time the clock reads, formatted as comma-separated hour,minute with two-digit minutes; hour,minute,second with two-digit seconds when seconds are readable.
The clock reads 6,04
